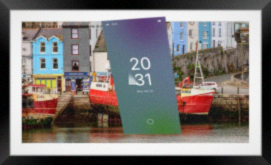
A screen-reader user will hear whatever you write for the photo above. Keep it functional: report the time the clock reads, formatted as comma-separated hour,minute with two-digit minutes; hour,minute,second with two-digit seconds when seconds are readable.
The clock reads 20,31
